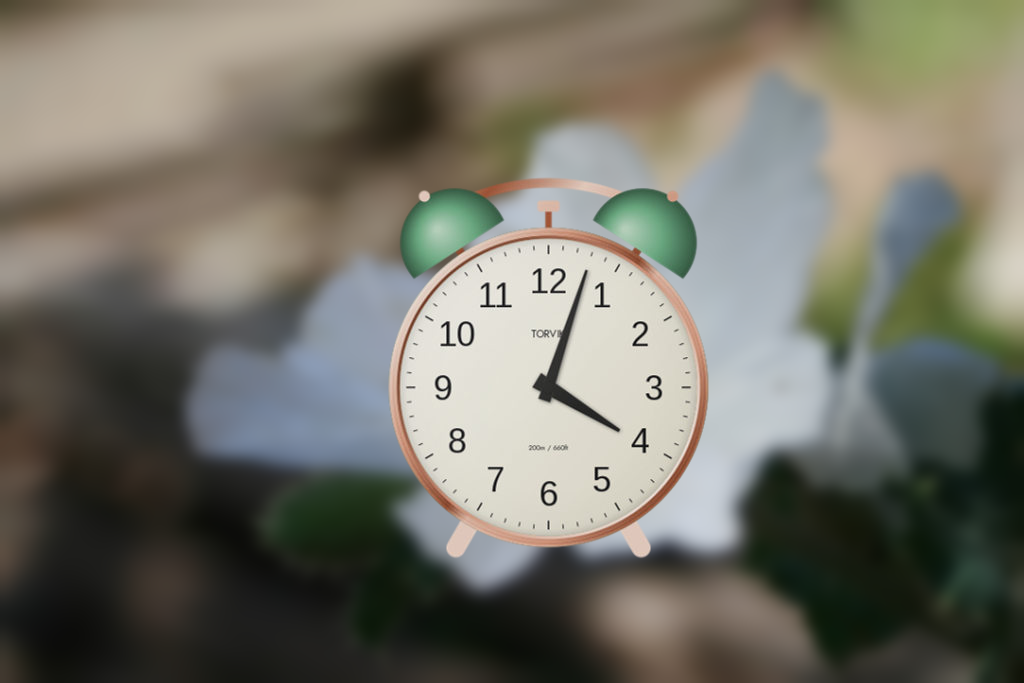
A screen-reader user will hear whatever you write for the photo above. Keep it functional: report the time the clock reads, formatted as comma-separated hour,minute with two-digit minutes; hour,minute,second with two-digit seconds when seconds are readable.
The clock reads 4,03
